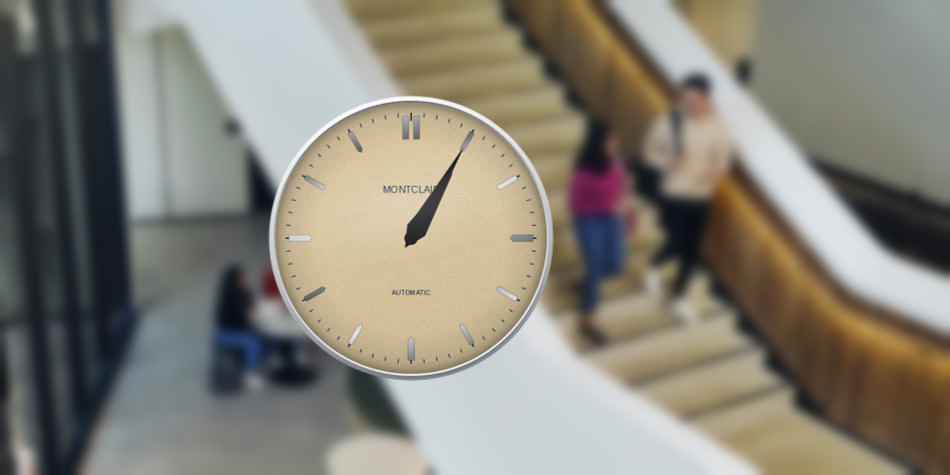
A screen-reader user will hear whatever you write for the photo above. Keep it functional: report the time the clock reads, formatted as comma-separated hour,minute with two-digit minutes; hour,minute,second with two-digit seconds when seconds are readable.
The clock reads 1,05
